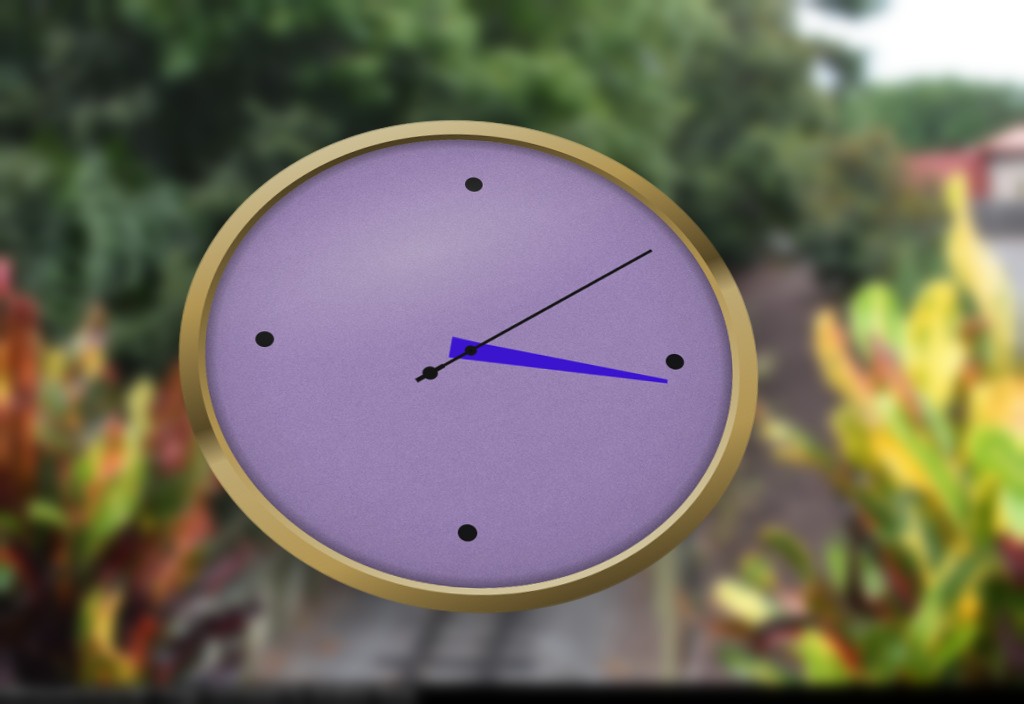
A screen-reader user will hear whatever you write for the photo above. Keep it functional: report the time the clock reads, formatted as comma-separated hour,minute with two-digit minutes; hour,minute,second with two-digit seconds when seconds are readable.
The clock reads 3,16,09
